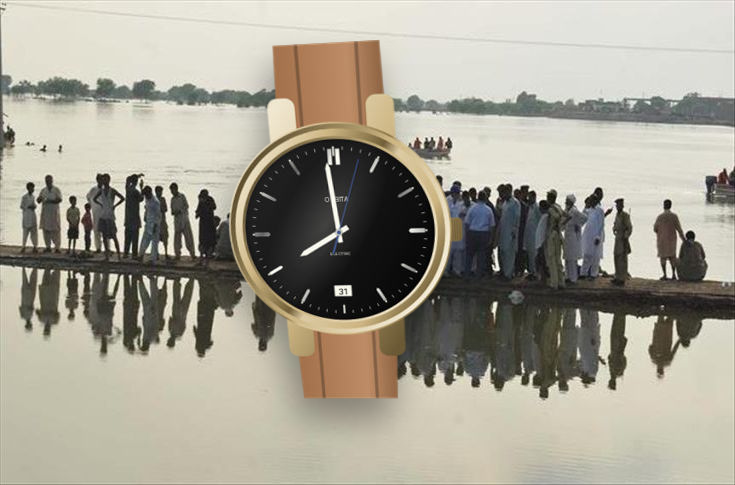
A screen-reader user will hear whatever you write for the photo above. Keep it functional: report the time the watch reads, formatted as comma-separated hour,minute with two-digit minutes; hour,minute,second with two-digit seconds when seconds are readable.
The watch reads 7,59,03
